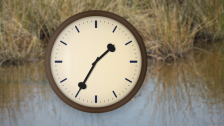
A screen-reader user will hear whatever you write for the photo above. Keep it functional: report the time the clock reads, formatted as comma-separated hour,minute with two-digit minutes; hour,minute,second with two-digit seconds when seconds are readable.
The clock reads 1,35
